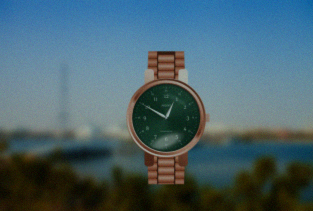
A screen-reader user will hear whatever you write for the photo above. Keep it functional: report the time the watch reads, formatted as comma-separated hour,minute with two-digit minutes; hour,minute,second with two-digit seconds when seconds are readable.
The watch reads 12,50
